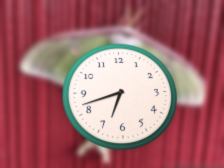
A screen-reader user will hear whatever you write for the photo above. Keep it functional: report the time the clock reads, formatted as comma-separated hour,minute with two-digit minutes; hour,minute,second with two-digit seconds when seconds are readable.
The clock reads 6,42
